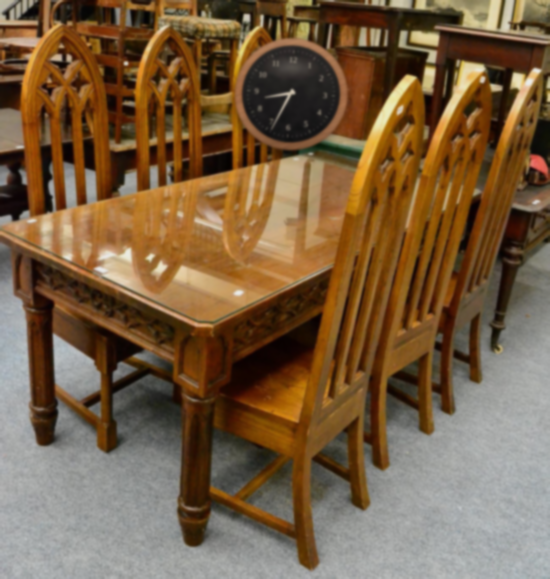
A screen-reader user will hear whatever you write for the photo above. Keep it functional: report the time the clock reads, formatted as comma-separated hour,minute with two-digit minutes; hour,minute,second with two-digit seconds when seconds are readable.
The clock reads 8,34
